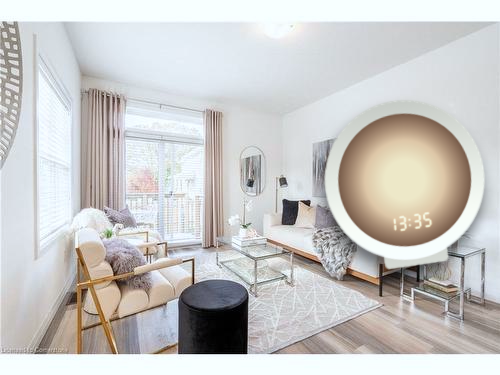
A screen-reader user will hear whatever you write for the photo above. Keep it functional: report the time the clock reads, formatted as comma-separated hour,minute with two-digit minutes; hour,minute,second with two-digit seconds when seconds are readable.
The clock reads 13,35
